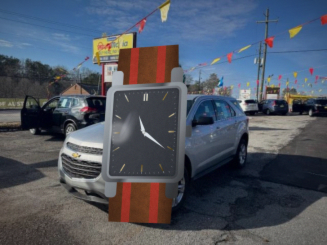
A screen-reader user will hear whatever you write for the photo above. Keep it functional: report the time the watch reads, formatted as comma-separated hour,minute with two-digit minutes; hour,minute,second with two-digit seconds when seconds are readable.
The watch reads 11,21
